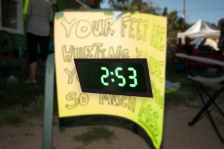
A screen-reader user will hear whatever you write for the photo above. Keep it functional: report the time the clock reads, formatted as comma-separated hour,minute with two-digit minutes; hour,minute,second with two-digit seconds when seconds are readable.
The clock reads 2,53
